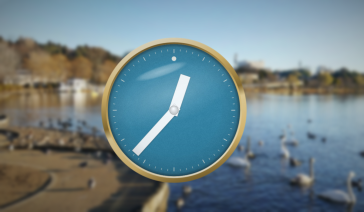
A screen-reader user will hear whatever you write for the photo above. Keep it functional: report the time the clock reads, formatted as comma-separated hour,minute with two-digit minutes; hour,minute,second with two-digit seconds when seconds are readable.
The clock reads 12,37
